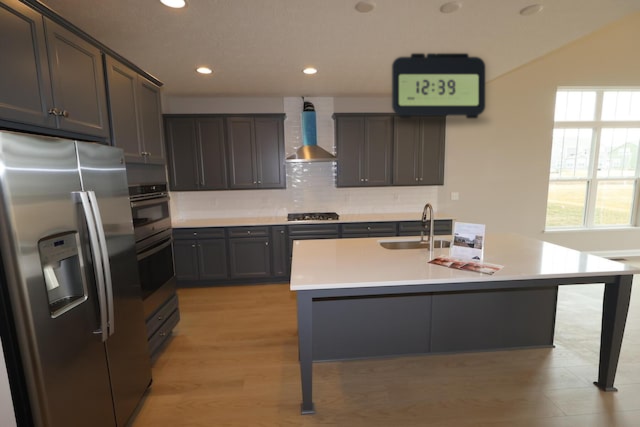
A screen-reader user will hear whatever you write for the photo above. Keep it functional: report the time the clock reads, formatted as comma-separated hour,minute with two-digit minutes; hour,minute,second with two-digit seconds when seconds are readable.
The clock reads 12,39
